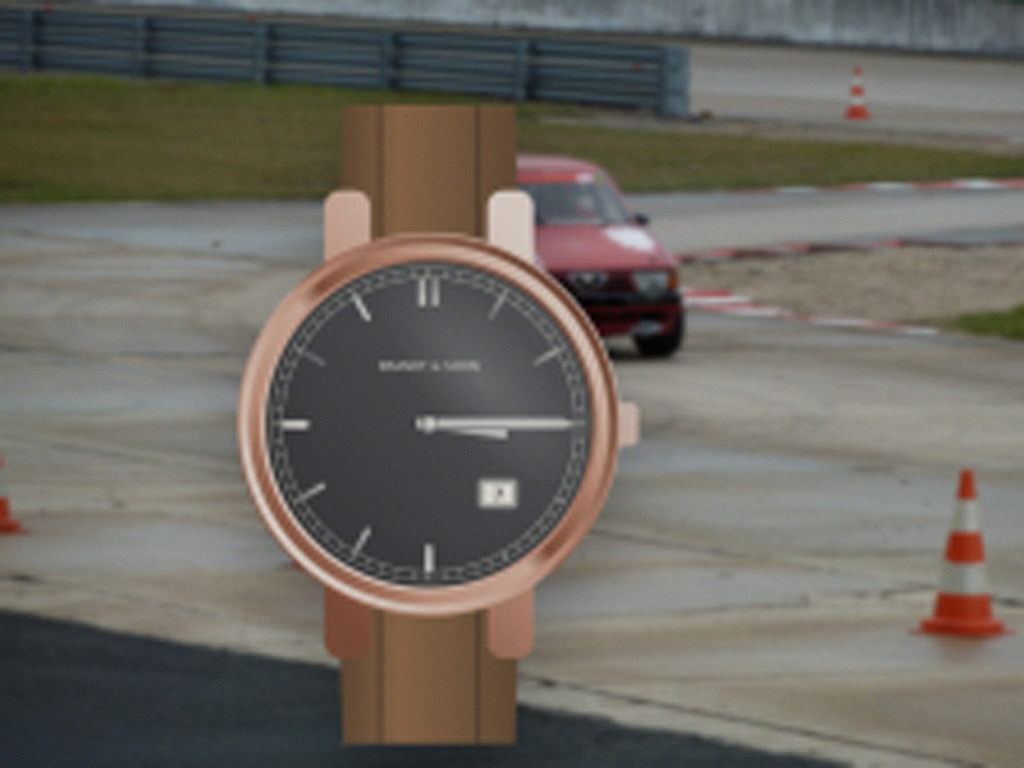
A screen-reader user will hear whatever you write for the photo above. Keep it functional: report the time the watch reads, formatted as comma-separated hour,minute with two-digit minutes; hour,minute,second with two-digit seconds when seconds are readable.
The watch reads 3,15
